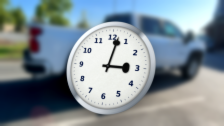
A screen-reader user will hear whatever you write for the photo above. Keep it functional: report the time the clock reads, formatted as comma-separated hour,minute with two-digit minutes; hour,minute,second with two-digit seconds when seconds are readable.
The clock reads 3,02
